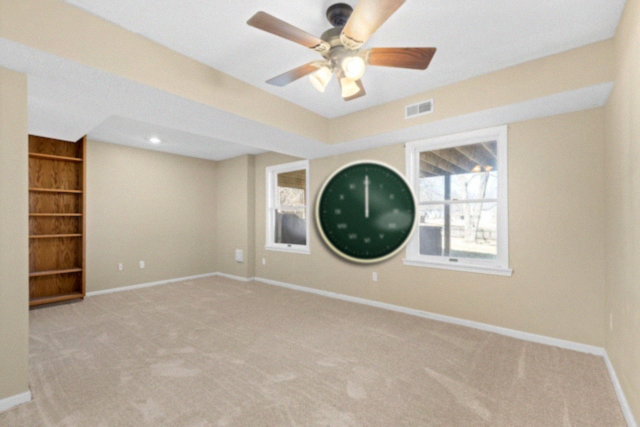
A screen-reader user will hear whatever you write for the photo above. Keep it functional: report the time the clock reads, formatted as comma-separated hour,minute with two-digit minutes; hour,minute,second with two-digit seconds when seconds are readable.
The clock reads 12,00
